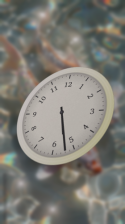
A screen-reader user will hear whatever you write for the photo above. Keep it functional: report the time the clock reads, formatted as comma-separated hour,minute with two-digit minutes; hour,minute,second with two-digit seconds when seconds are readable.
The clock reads 5,27
